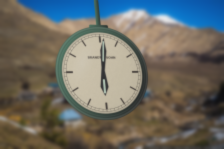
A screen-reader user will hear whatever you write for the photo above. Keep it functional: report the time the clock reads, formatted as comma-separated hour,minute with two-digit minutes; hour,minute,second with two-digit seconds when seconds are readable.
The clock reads 6,01
